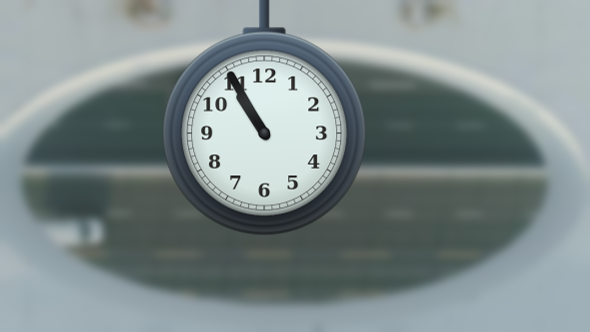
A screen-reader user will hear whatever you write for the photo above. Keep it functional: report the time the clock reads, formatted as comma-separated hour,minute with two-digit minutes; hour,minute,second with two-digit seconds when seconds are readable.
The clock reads 10,55
